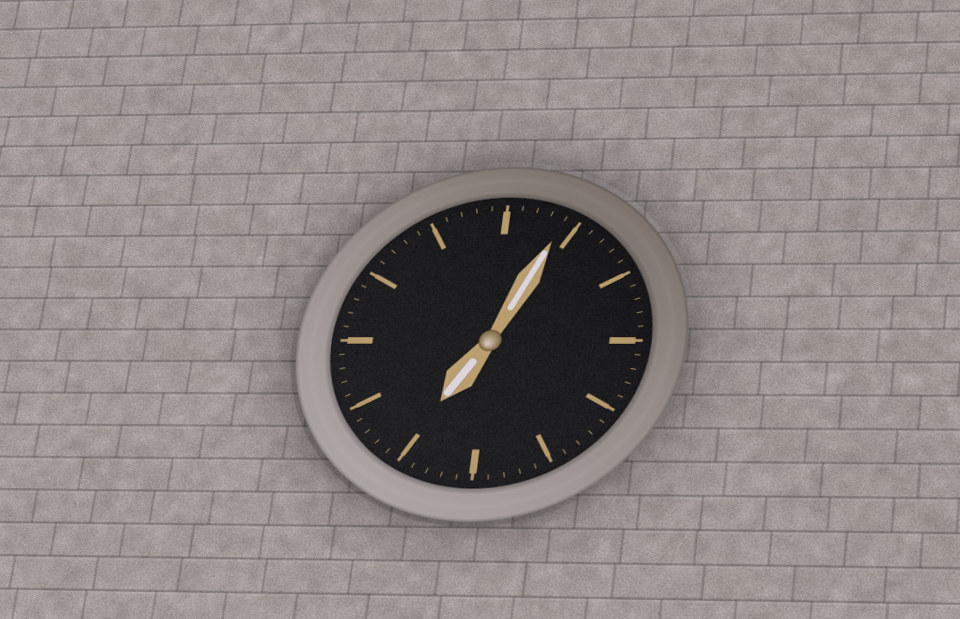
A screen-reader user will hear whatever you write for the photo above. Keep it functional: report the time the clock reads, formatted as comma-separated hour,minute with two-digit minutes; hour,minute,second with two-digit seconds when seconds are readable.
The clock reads 7,04
